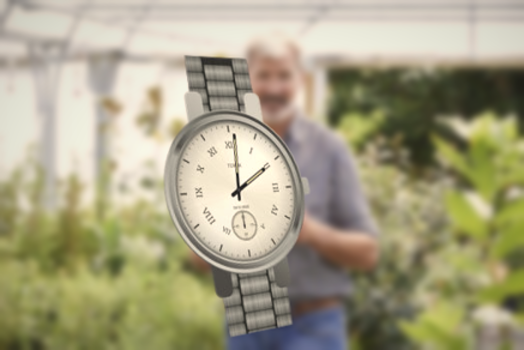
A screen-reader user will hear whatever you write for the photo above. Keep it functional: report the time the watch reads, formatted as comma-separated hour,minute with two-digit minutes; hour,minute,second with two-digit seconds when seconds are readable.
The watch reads 2,01
